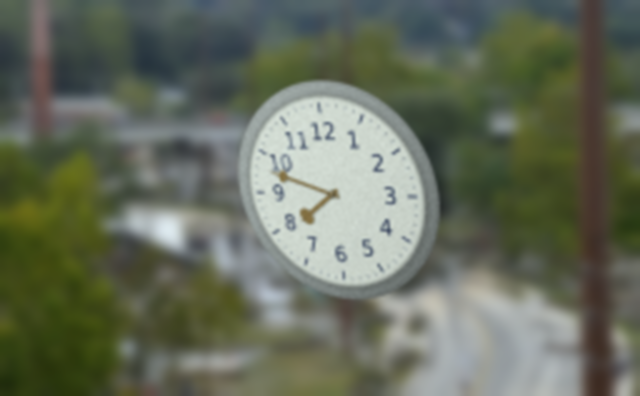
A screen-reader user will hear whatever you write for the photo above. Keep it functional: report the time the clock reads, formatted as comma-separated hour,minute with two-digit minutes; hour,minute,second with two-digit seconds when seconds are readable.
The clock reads 7,48
